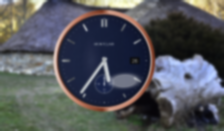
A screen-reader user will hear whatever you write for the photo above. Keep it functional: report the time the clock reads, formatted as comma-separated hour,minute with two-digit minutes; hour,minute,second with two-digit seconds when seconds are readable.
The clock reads 5,36
